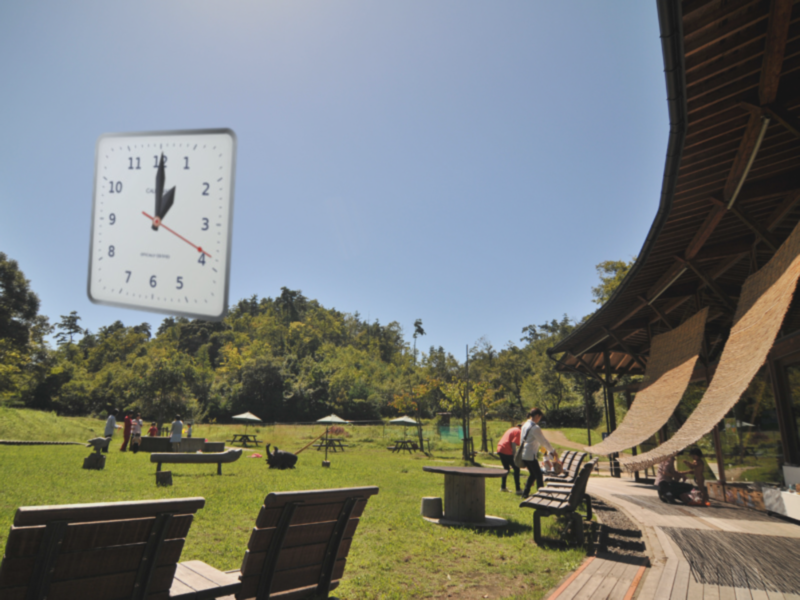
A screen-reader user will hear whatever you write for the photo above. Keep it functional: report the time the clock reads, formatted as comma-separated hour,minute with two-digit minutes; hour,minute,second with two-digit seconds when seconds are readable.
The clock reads 1,00,19
